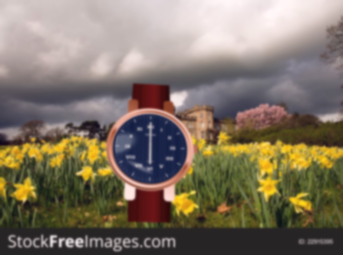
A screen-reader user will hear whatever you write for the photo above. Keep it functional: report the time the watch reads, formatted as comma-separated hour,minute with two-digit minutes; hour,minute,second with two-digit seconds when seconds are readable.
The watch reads 6,00
